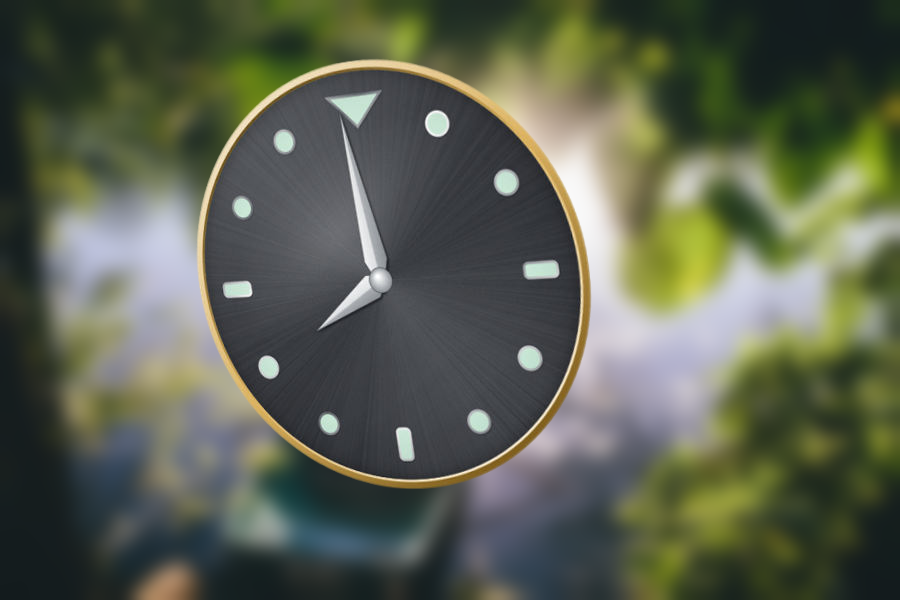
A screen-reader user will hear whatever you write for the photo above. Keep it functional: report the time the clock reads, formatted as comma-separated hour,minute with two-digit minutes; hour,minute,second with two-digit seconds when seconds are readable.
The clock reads 7,59
